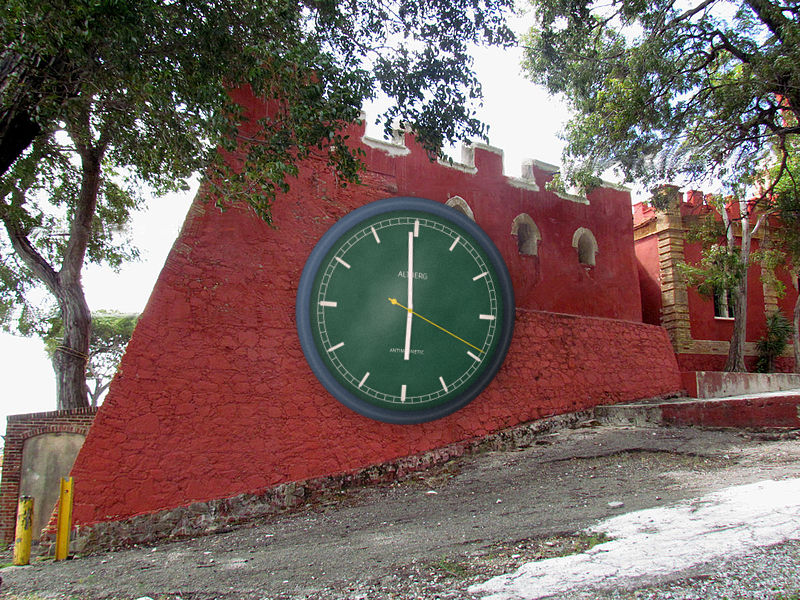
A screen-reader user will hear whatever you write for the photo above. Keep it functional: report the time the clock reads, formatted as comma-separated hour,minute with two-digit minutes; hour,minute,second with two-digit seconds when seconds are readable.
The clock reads 5,59,19
